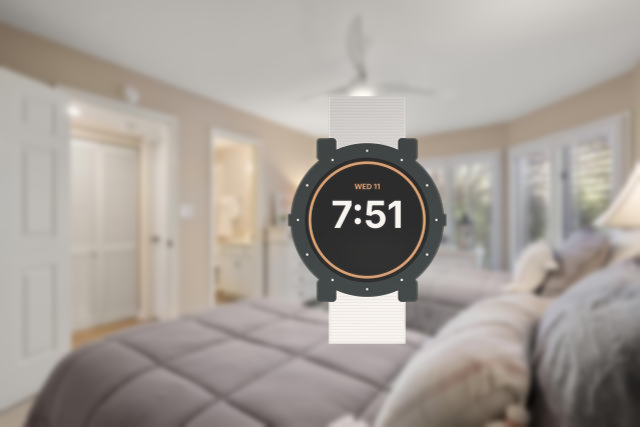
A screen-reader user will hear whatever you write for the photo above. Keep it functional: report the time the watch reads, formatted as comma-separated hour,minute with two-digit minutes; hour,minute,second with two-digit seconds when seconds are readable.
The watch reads 7,51
